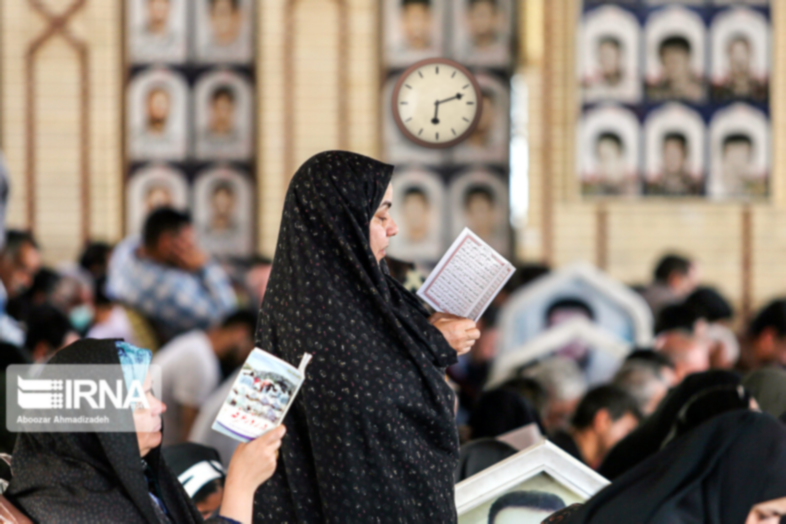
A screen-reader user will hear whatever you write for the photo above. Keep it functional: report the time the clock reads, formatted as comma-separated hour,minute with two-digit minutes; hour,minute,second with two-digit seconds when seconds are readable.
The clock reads 6,12
